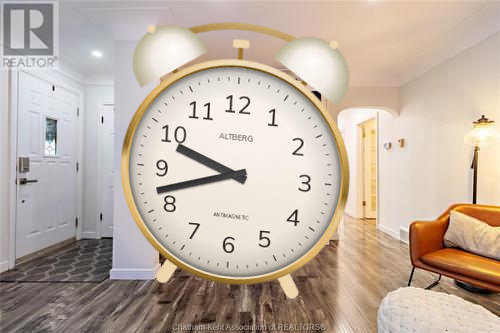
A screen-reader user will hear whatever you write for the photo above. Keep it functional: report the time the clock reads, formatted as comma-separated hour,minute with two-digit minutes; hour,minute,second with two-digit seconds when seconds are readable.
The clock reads 9,42
